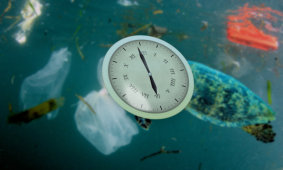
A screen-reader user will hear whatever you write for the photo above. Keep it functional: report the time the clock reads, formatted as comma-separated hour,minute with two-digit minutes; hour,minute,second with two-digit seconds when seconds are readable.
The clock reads 5,59
